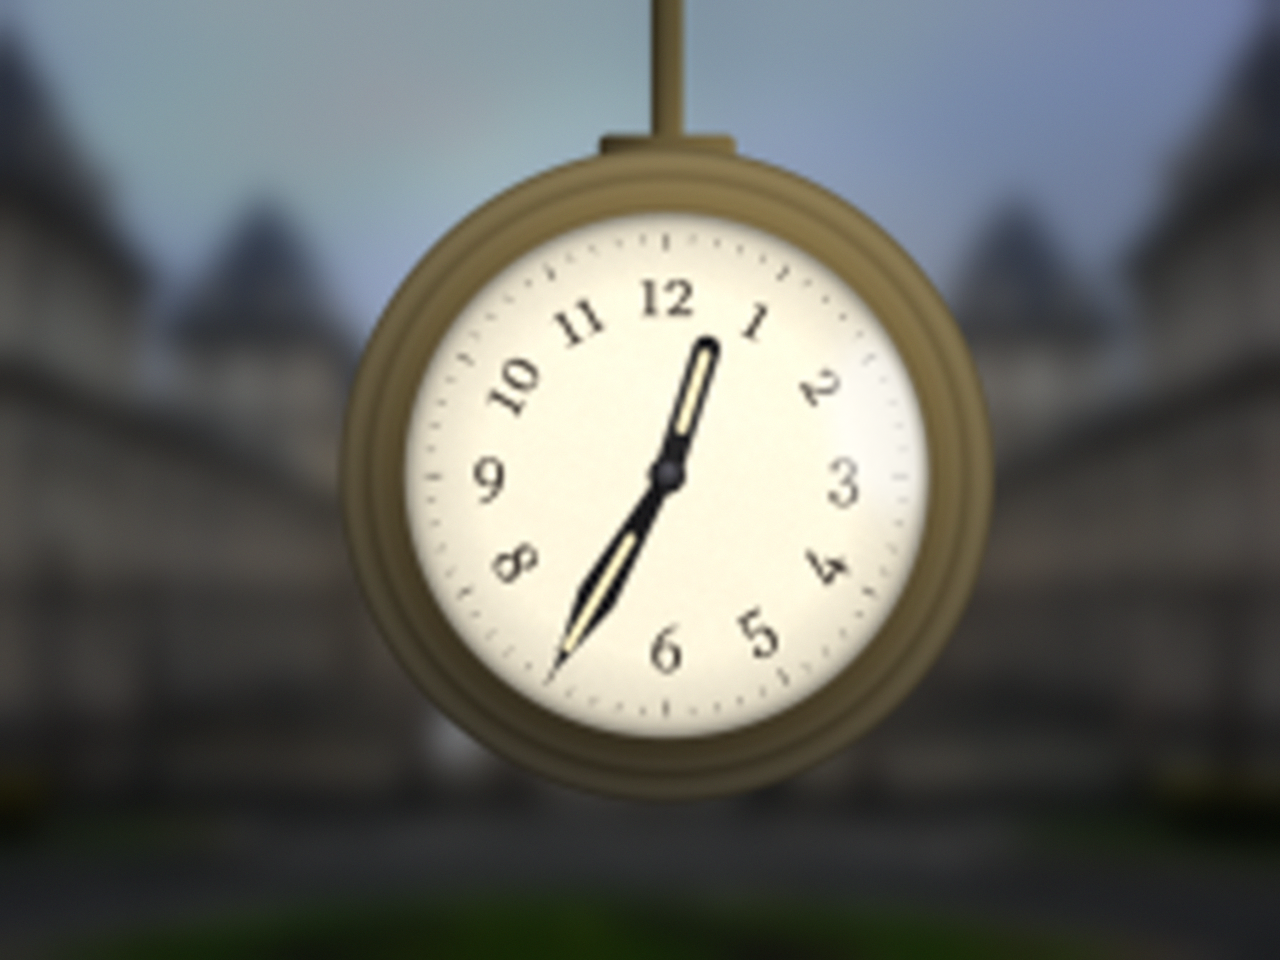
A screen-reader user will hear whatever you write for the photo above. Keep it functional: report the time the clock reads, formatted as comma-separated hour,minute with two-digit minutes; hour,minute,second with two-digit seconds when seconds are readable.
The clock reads 12,35
